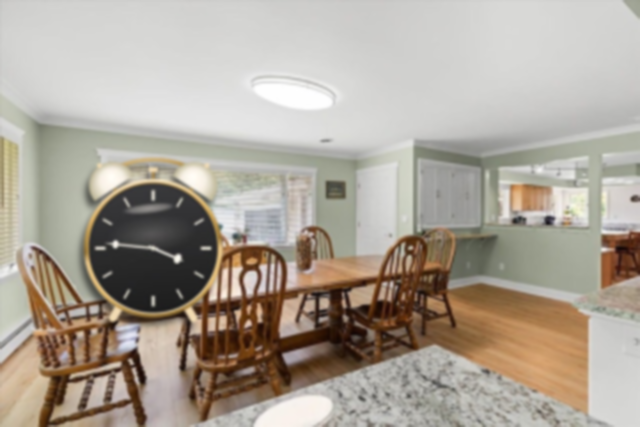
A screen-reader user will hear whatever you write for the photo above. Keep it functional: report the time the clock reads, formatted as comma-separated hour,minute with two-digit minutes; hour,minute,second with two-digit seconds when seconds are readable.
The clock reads 3,46
